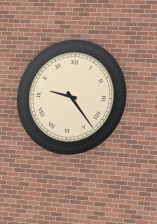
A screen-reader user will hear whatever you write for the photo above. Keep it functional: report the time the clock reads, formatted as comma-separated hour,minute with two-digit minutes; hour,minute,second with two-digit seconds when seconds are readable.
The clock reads 9,23
